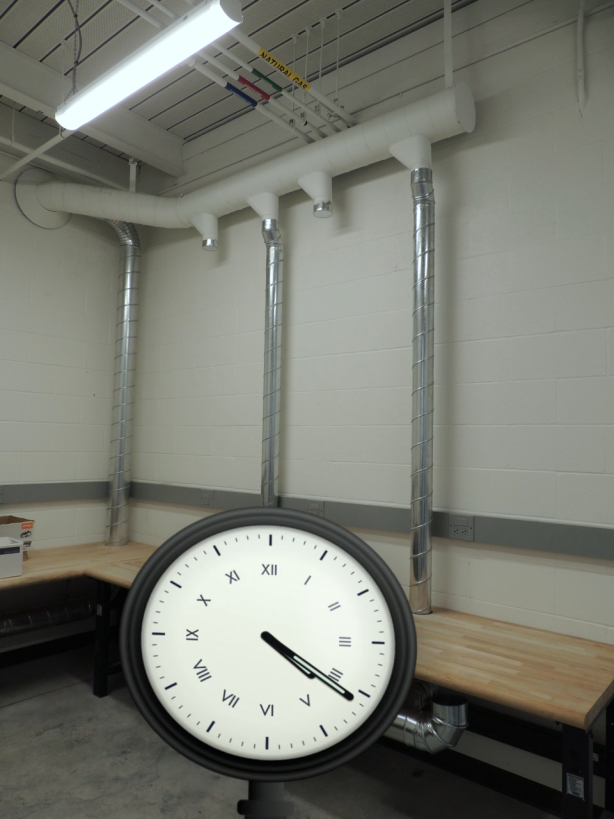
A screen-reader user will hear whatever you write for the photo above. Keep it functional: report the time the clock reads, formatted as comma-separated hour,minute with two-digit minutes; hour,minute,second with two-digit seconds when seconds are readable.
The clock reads 4,21
